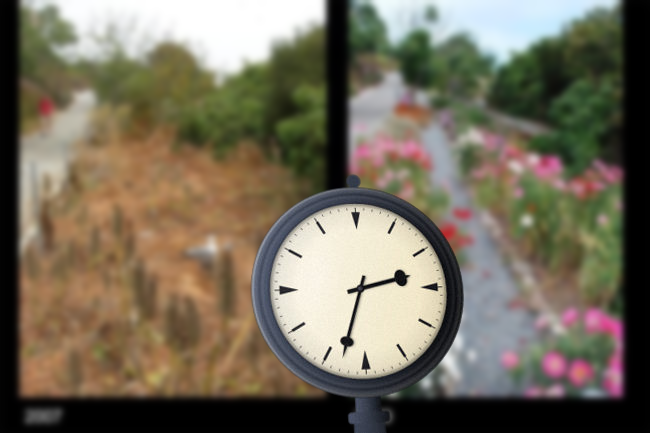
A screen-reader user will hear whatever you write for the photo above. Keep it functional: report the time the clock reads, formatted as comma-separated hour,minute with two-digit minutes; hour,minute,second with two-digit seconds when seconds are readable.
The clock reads 2,33
